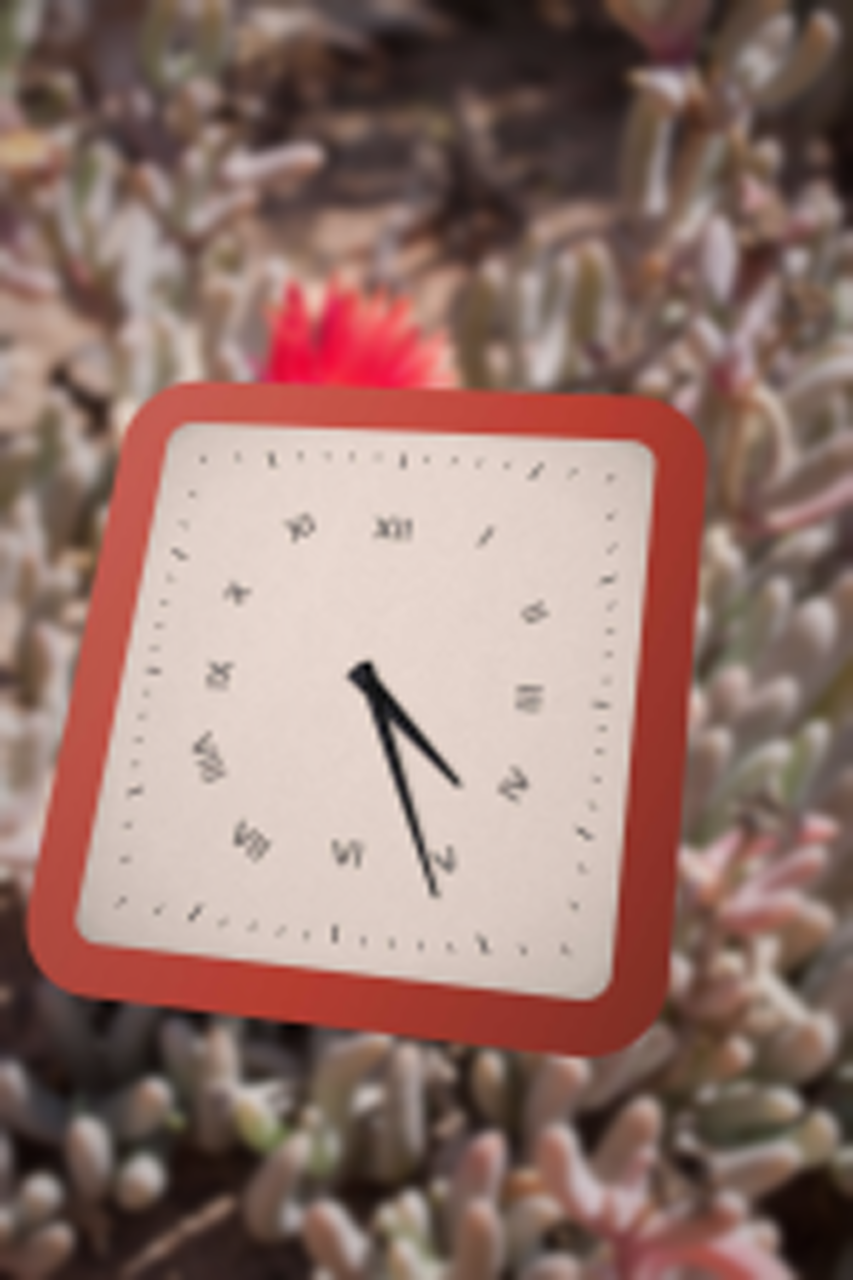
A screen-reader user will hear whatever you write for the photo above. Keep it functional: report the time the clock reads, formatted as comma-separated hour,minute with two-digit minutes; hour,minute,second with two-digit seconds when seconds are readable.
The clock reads 4,26
